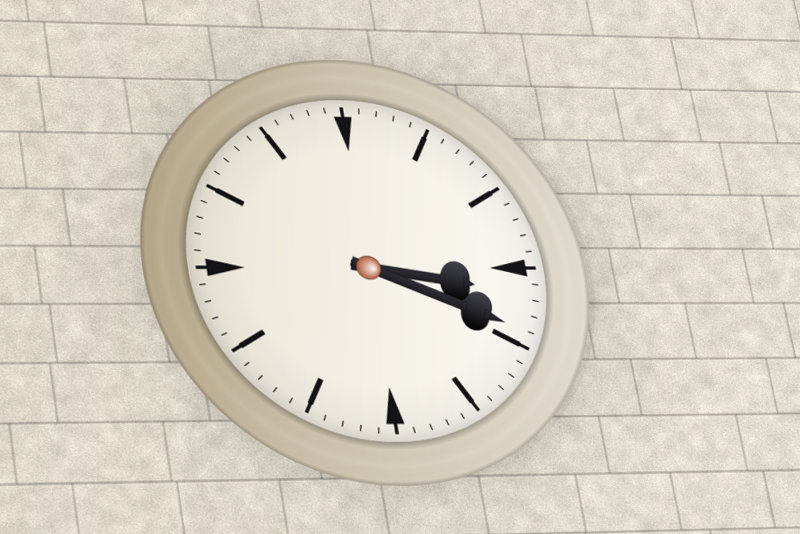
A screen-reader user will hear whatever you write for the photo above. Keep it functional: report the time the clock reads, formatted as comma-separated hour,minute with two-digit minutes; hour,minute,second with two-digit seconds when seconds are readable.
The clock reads 3,19
